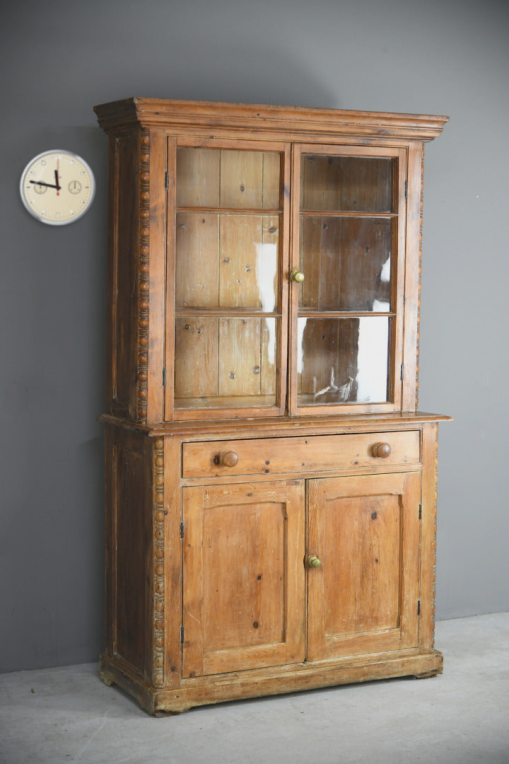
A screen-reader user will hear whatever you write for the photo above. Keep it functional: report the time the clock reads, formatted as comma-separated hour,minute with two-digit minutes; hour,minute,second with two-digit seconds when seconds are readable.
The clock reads 11,47
